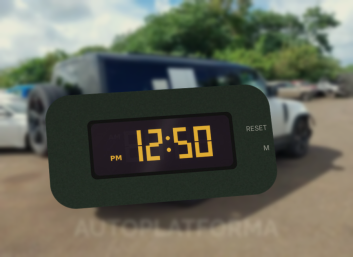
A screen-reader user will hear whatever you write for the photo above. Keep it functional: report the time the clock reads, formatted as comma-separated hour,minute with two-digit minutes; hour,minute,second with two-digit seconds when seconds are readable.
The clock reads 12,50
